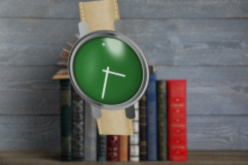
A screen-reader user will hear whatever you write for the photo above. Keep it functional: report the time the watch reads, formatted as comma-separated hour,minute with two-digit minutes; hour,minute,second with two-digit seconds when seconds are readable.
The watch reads 3,33
